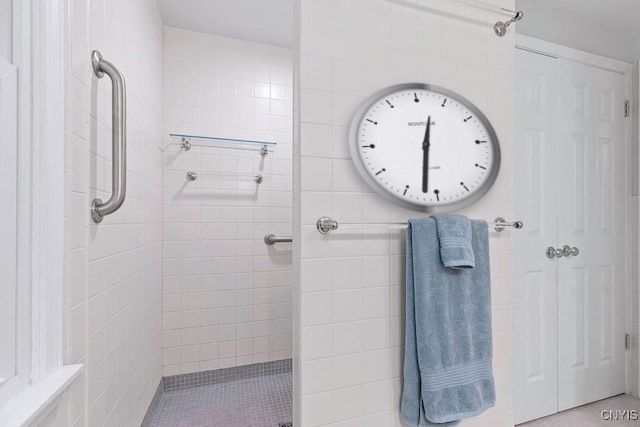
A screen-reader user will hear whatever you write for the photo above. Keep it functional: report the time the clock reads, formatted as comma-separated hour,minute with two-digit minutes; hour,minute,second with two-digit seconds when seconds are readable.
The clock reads 12,32
